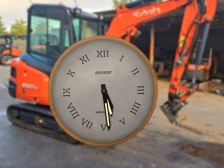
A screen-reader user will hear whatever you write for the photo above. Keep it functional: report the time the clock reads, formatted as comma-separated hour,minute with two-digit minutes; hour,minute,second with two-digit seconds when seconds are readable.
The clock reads 5,29
